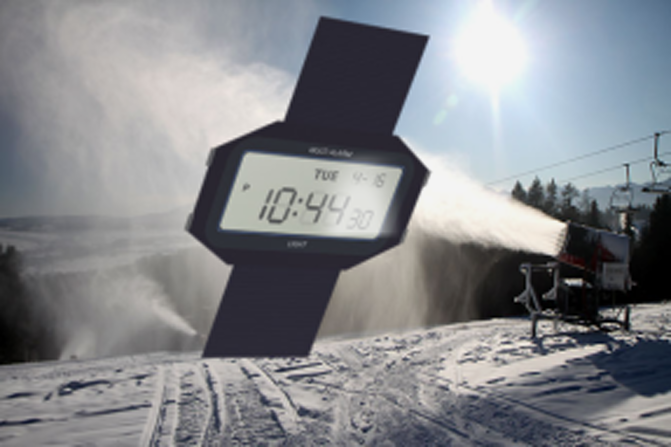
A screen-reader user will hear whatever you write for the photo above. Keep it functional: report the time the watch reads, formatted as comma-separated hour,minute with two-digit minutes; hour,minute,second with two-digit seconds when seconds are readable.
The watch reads 10,44,30
